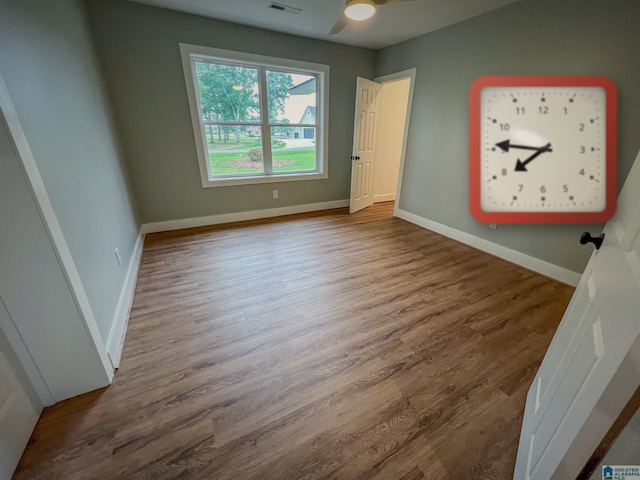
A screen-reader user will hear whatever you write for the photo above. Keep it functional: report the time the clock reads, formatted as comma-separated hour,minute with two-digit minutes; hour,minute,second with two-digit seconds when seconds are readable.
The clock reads 7,46
